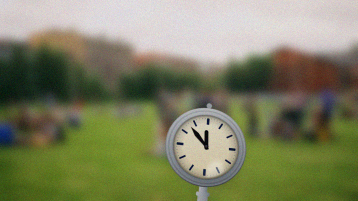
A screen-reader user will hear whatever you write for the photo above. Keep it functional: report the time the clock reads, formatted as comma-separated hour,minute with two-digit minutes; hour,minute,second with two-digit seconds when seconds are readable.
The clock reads 11,53
